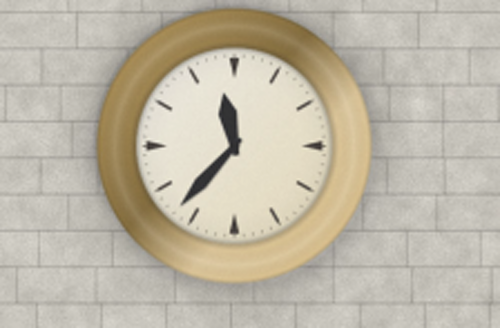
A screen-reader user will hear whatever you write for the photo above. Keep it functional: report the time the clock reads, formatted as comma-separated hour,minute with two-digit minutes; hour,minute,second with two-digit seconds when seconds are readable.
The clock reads 11,37
